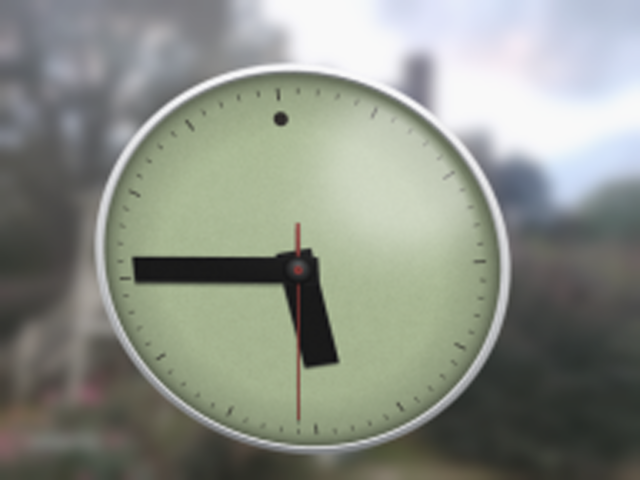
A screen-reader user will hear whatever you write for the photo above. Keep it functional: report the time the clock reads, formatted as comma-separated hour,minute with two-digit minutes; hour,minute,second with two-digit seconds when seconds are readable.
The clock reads 5,45,31
